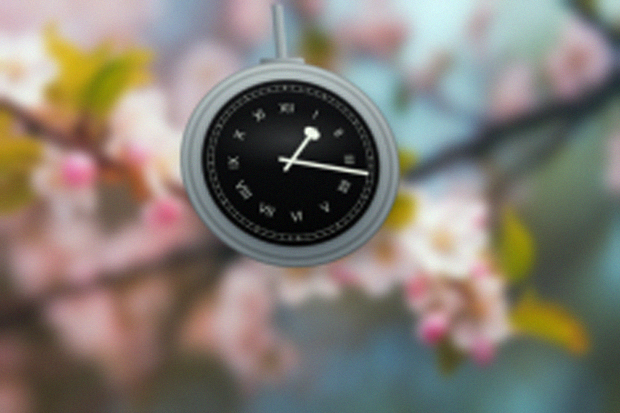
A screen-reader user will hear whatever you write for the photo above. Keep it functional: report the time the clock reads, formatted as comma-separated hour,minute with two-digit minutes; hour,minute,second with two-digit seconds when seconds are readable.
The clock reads 1,17
